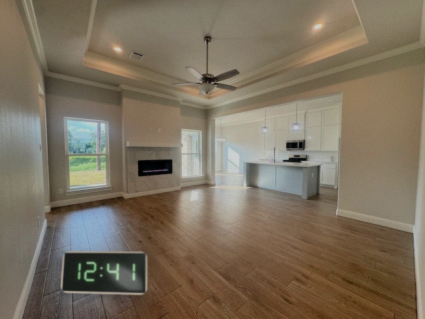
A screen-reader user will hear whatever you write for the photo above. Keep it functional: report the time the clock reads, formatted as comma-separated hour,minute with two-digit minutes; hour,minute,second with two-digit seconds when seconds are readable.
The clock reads 12,41
